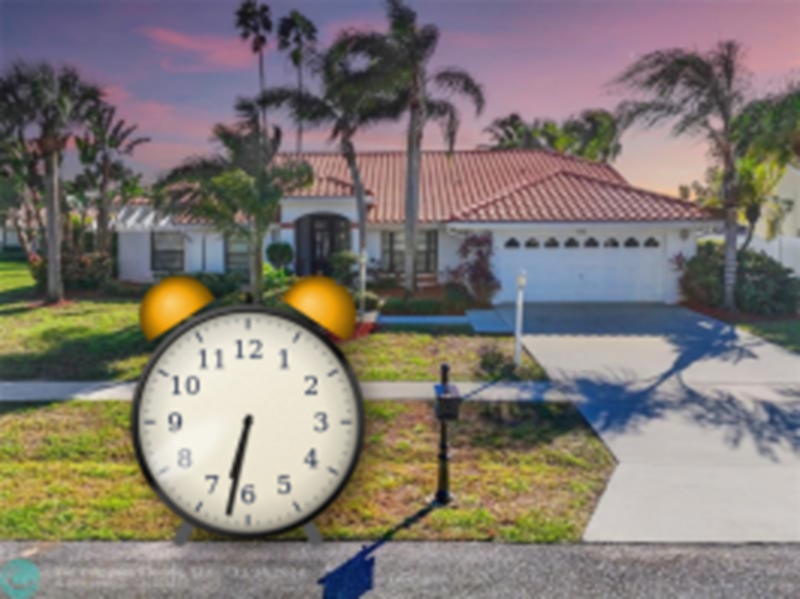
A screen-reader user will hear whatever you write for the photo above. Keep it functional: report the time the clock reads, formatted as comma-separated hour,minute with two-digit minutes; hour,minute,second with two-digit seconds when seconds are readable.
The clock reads 6,32
